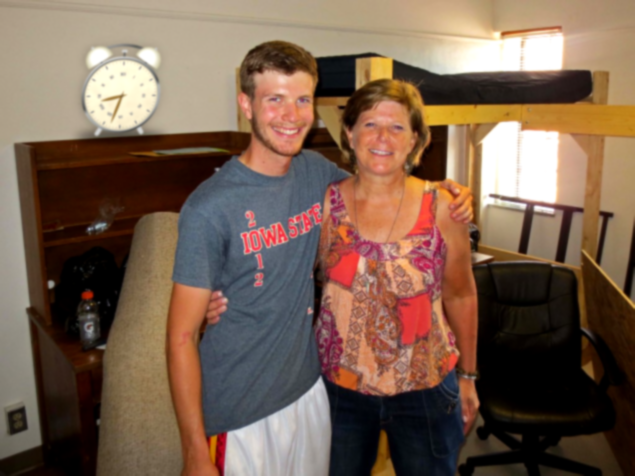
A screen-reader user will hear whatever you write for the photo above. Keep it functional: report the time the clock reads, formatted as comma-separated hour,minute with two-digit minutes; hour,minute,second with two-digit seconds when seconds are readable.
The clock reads 8,33
